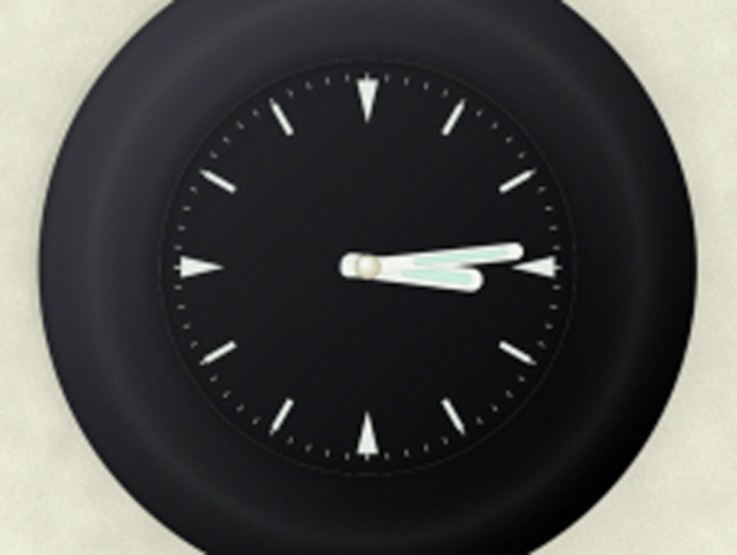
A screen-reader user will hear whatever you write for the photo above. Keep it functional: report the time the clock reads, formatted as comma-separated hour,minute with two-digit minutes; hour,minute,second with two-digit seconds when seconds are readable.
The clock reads 3,14
